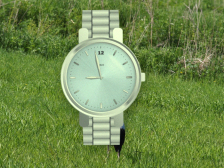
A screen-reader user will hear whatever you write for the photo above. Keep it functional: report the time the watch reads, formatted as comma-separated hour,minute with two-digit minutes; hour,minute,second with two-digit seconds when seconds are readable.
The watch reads 8,58
